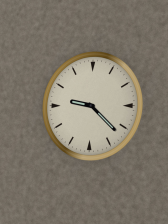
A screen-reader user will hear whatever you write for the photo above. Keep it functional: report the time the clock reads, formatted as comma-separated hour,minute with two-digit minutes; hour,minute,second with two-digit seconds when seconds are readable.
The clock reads 9,22
